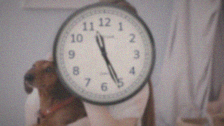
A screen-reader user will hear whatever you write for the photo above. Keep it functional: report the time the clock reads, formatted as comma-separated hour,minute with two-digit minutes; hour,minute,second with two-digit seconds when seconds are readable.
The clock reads 11,26
